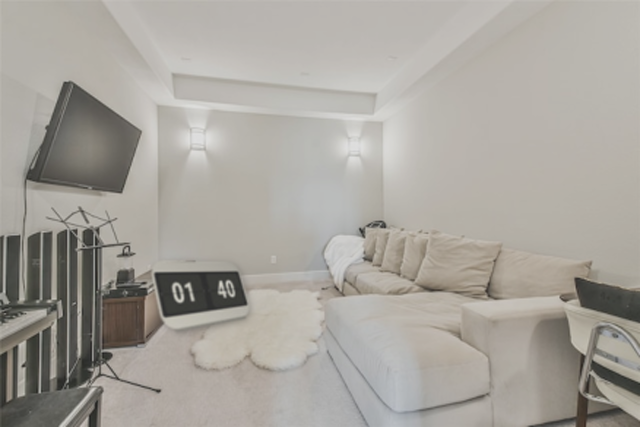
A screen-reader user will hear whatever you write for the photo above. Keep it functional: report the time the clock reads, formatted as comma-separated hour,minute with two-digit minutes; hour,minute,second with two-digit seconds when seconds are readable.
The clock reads 1,40
